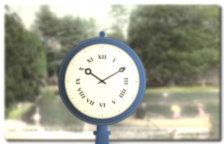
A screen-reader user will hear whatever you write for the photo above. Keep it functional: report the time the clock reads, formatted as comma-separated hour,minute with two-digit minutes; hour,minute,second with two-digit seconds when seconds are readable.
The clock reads 10,10
